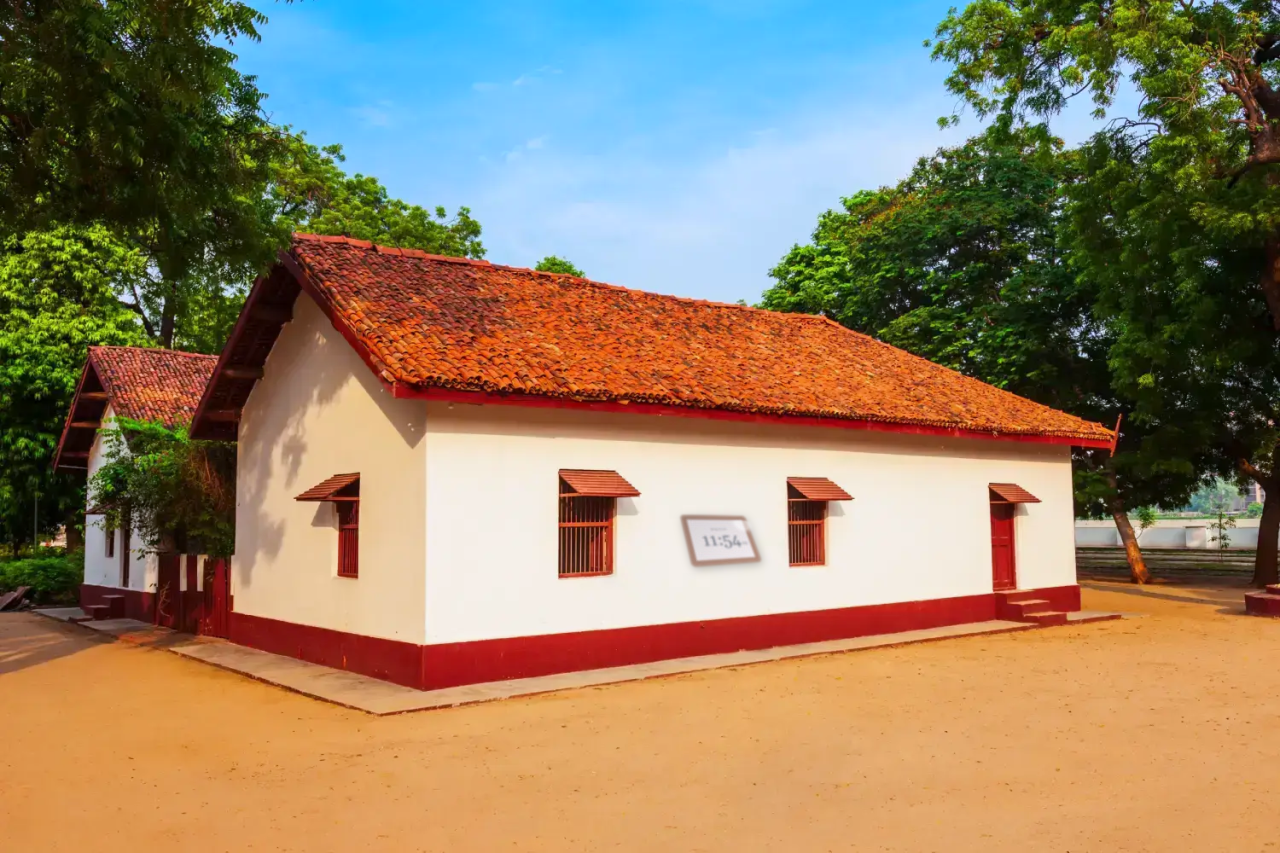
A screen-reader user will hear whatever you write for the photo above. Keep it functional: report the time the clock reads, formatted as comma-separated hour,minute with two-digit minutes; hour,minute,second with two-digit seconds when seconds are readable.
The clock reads 11,54
